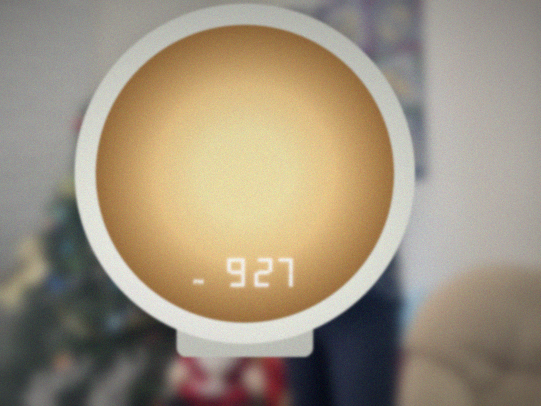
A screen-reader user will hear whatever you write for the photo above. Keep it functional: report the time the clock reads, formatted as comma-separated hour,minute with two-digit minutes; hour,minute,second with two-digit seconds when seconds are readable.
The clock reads 9,27
